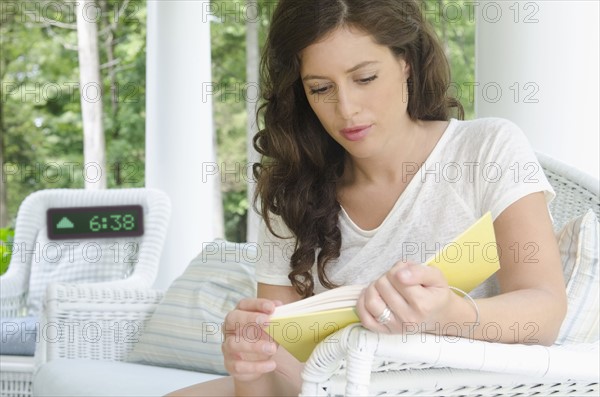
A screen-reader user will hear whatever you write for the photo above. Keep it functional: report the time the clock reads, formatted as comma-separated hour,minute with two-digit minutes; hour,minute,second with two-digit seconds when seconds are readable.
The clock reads 6,38
